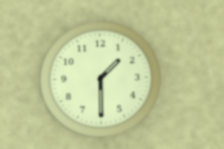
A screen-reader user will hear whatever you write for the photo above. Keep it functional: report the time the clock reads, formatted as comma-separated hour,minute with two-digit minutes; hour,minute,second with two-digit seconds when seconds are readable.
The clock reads 1,30
